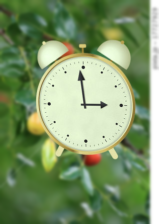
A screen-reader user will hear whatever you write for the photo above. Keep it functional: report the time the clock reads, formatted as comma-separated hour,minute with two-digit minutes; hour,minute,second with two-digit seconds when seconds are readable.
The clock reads 2,59
